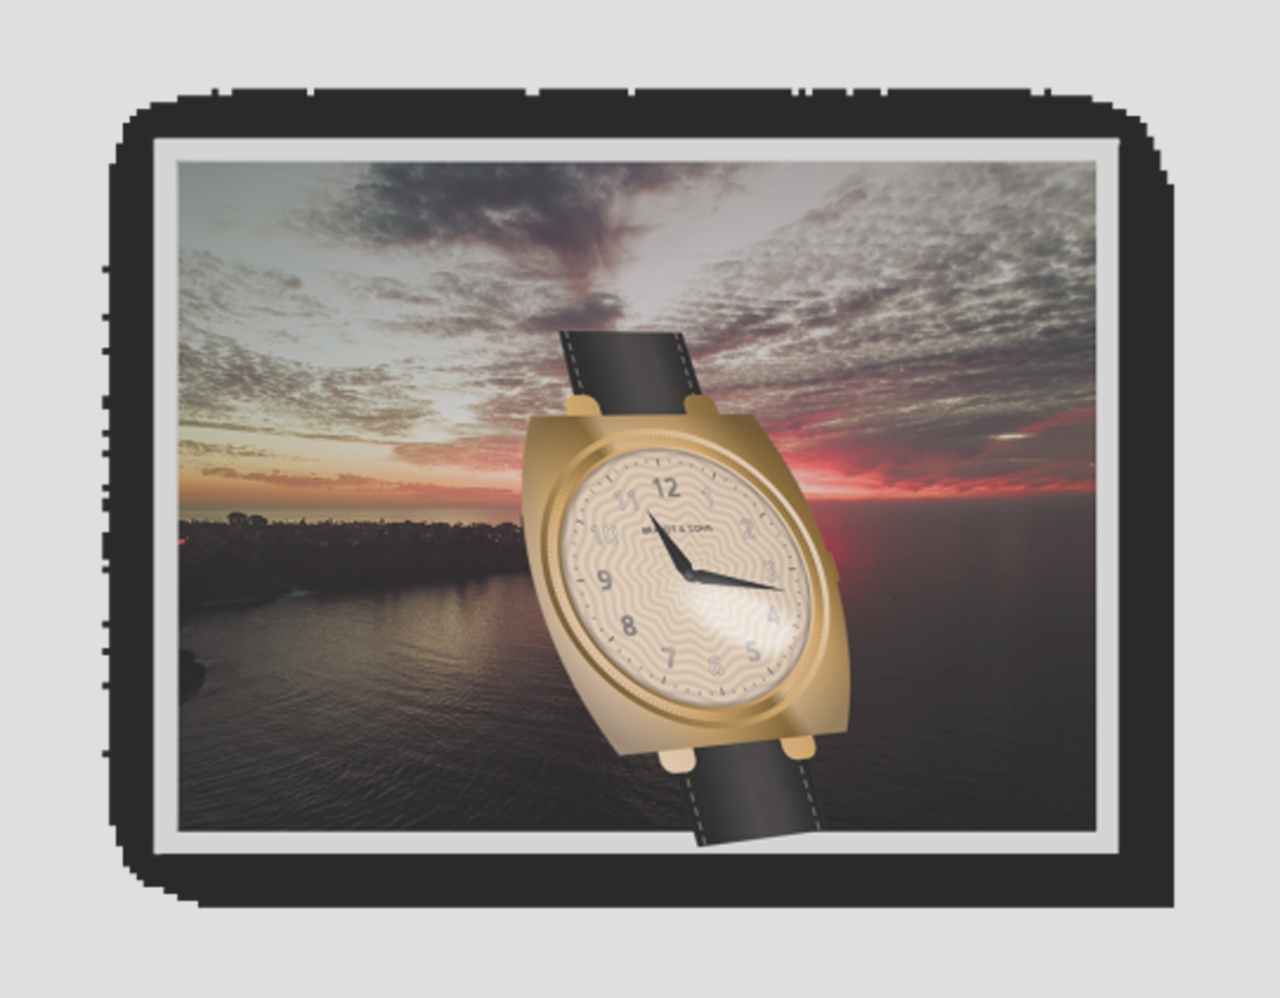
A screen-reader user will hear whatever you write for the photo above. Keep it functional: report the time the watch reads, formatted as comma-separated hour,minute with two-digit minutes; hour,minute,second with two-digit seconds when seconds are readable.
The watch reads 11,17
